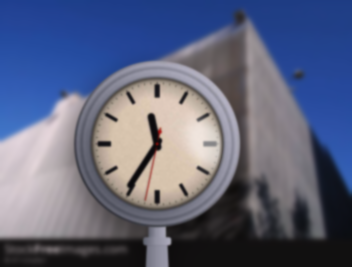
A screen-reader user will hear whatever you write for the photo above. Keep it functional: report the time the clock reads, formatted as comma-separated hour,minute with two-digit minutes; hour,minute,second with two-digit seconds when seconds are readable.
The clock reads 11,35,32
